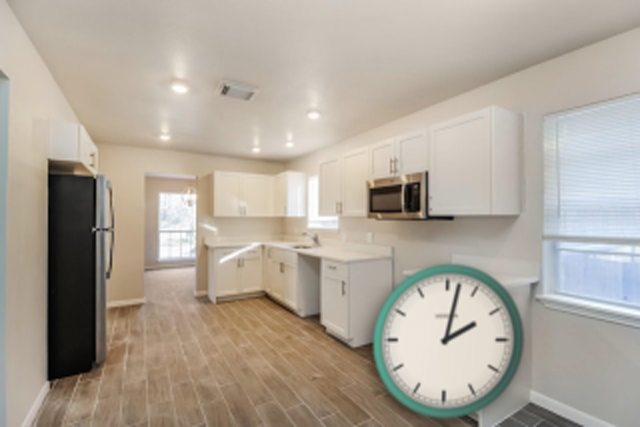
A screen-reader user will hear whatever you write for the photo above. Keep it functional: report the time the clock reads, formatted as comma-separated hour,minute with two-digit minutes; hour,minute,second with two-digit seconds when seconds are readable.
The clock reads 2,02
